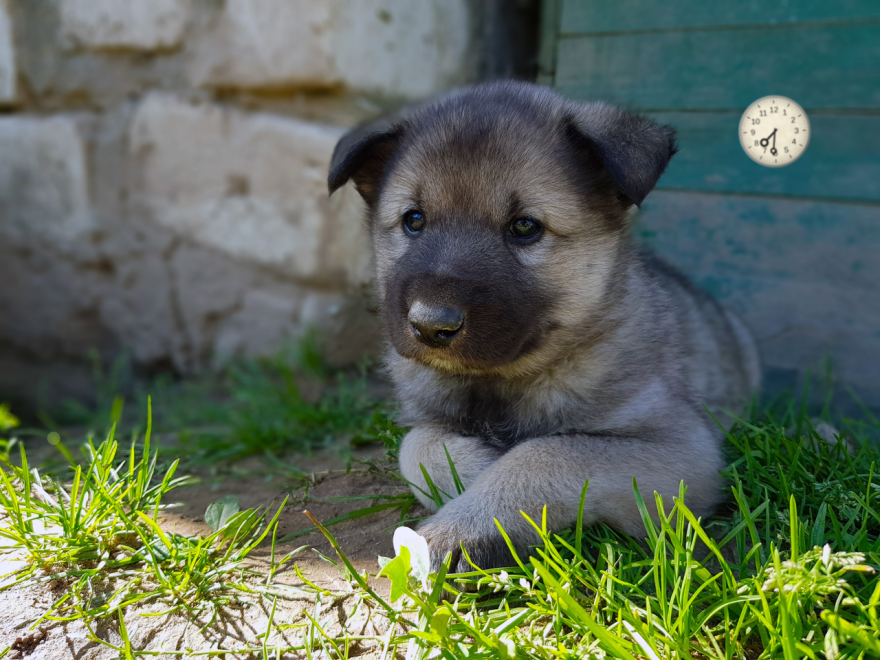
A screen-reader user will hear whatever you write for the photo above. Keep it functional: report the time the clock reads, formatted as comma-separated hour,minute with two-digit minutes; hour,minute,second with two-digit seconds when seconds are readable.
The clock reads 7,31
